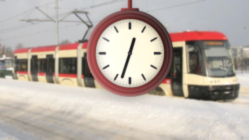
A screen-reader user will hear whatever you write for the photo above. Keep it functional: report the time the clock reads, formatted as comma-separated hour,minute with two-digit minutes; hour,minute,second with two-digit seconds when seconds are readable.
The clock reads 12,33
